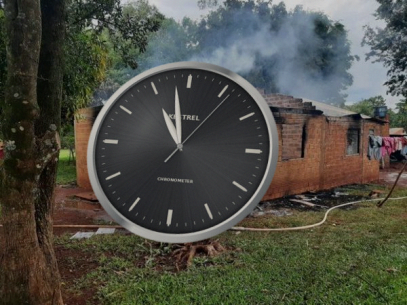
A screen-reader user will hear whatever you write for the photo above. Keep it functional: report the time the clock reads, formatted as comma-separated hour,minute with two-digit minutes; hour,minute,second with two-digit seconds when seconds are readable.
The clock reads 10,58,06
